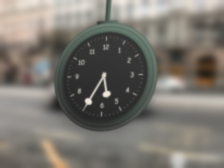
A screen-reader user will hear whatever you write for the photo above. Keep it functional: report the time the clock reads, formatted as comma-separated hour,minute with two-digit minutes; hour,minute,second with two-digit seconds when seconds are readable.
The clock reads 5,35
